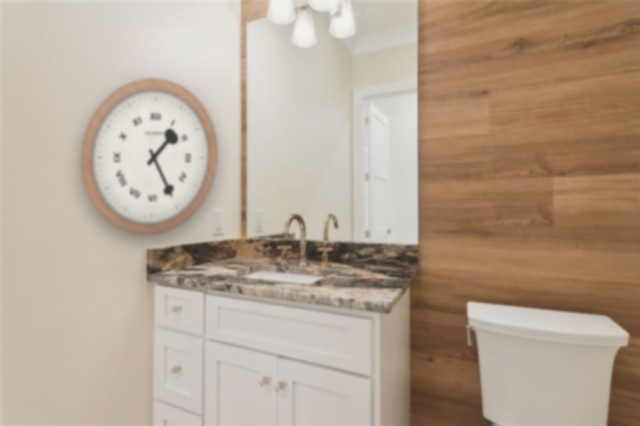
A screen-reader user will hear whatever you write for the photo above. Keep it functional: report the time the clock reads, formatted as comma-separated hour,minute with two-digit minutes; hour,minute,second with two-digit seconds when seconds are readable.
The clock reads 1,25
